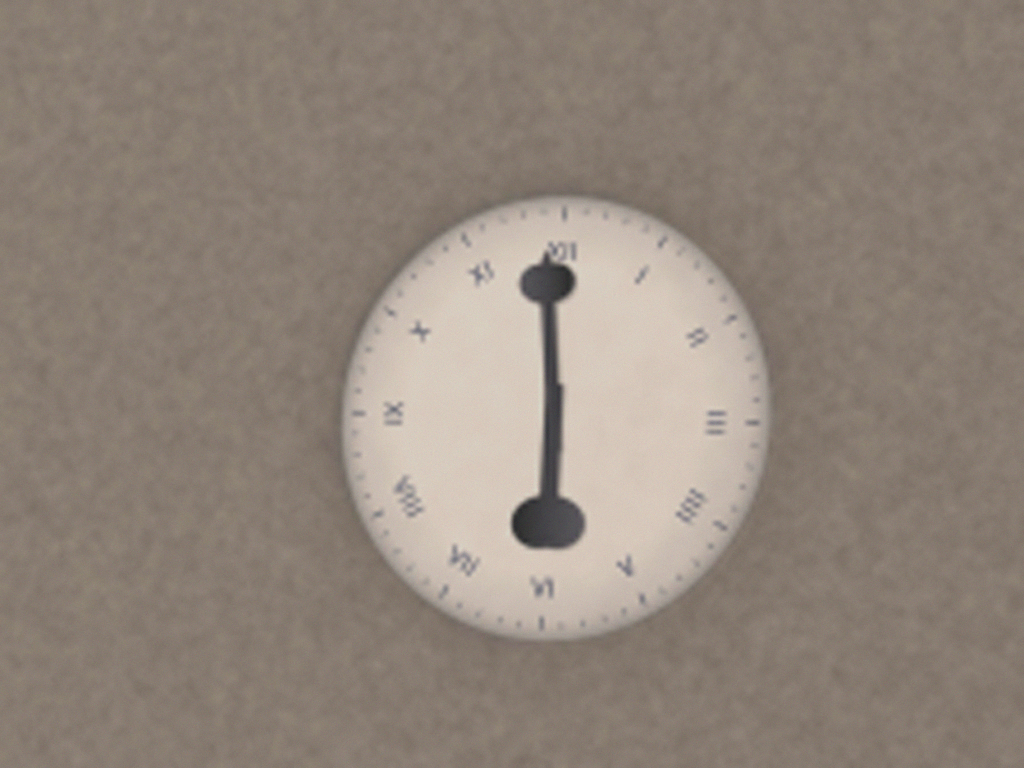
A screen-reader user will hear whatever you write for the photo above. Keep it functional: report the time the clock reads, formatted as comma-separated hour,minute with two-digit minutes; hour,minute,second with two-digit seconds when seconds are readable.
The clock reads 5,59
